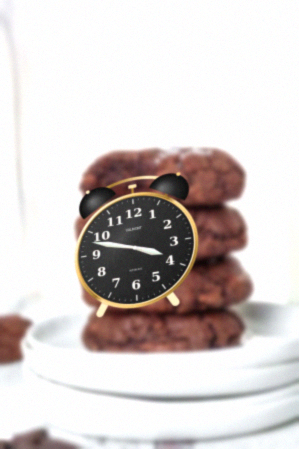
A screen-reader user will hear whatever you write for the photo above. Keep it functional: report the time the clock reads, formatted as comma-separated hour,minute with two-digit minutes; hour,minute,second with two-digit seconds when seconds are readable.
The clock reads 3,48
